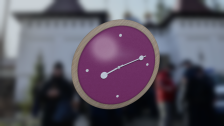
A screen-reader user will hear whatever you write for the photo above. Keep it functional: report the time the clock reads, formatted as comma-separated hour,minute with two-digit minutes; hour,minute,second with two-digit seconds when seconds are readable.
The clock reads 8,12
